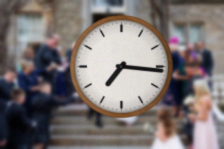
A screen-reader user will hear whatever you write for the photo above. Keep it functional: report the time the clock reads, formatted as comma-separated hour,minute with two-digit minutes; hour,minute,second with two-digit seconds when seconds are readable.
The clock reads 7,16
